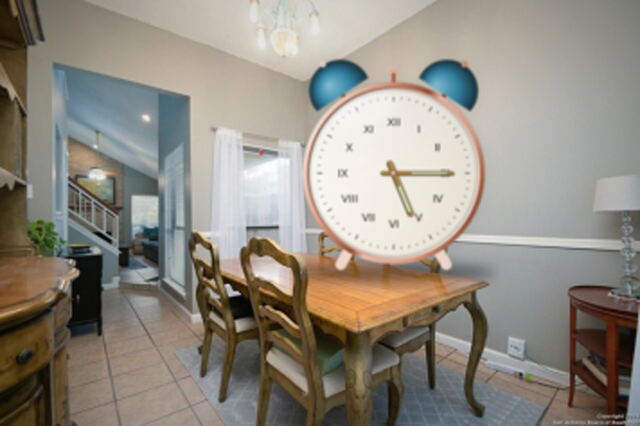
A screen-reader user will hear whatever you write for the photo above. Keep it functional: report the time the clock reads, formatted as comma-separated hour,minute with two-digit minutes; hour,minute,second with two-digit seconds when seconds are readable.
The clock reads 5,15
